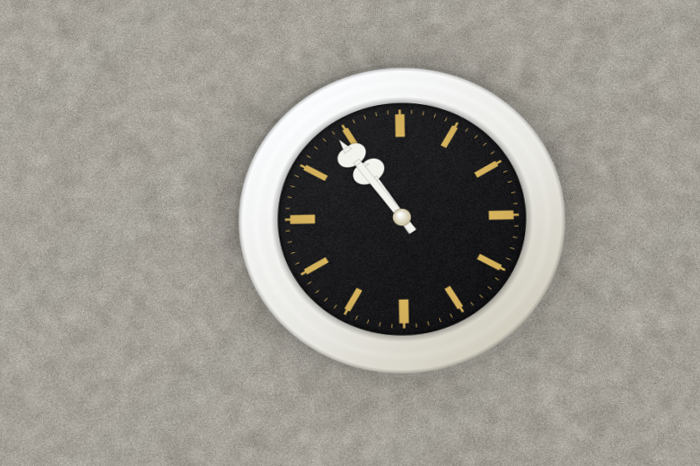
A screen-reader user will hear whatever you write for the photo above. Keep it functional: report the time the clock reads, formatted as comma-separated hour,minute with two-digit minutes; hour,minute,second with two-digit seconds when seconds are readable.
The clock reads 10,54
